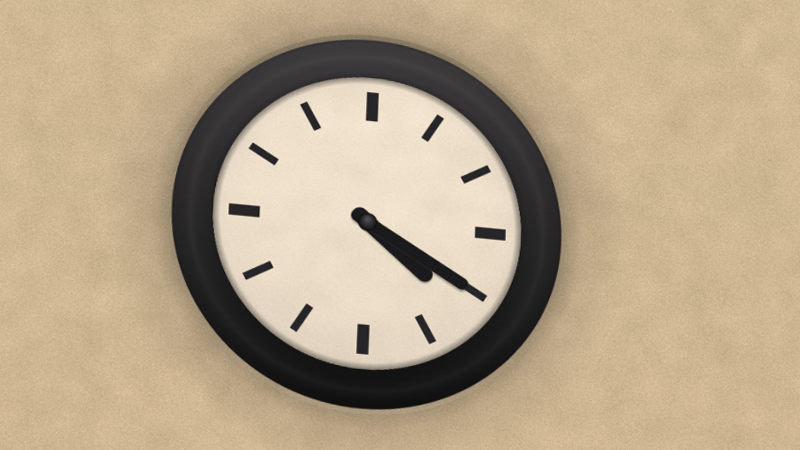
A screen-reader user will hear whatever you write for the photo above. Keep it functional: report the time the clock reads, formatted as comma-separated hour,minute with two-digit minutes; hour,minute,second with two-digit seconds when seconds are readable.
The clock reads 4,20
